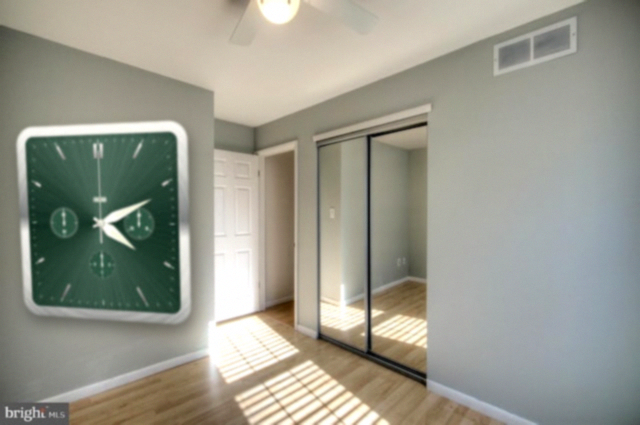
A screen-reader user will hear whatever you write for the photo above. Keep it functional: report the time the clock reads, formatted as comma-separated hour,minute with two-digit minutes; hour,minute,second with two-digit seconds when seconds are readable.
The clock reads 4,11
